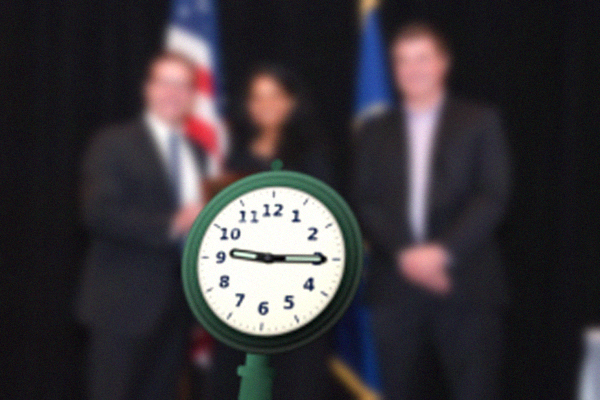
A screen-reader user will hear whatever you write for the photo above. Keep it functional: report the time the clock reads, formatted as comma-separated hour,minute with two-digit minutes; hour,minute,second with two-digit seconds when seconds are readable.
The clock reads 9,15
